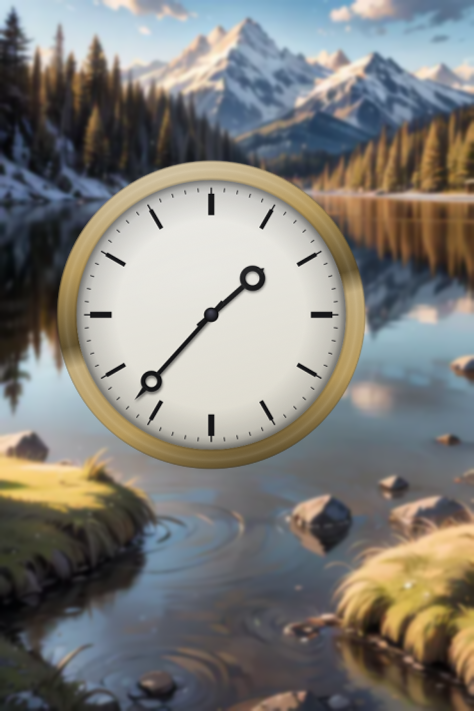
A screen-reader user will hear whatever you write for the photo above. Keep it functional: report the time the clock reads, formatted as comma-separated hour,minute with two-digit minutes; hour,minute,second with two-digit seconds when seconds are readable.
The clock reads 1,37
